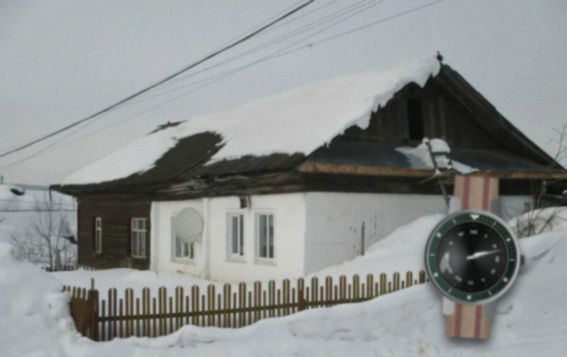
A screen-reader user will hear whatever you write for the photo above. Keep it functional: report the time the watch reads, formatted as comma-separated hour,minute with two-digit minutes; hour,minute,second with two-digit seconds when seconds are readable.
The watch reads 2,12
